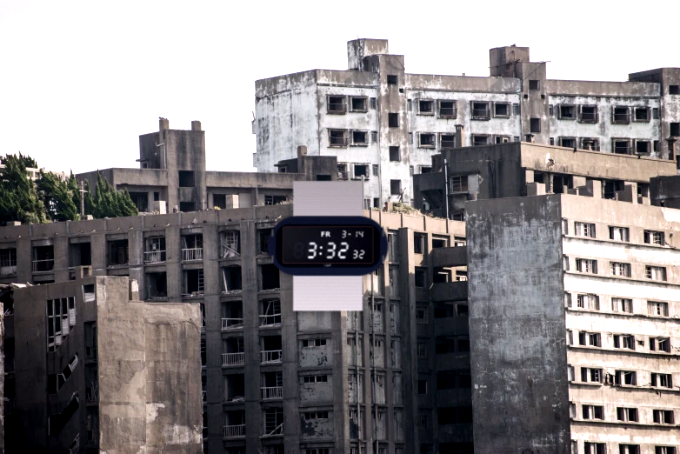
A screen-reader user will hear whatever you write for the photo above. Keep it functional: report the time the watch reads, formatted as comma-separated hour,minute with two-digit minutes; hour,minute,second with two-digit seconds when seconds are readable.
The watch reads 3,32
